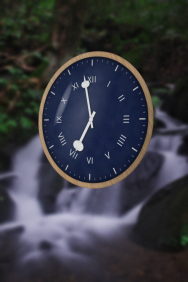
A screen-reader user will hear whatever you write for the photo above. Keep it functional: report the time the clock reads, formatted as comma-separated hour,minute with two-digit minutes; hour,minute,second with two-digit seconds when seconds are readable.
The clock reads 6,58
